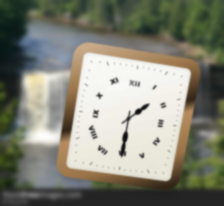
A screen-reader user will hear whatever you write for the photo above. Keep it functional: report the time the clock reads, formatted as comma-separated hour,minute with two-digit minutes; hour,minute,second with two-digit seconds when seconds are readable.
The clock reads 1,30
